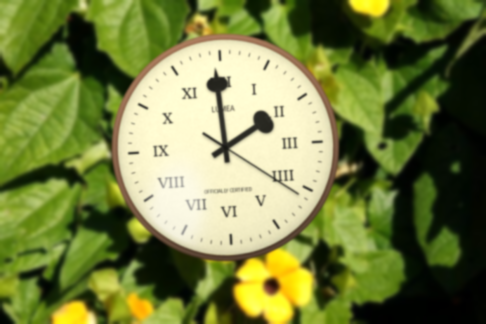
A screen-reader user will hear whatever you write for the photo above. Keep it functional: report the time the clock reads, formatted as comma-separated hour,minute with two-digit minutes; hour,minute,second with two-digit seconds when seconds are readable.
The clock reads 1,59,21
